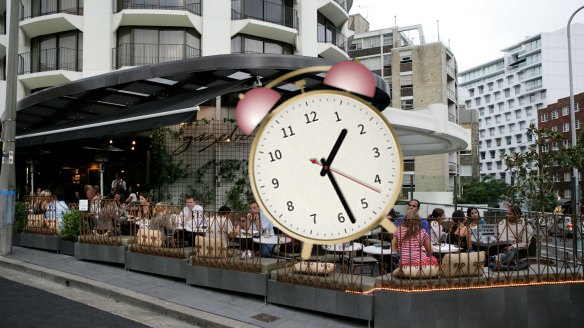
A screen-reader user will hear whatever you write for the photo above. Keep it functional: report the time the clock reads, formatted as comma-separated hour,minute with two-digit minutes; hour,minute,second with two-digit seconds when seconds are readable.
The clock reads 1,28,22
